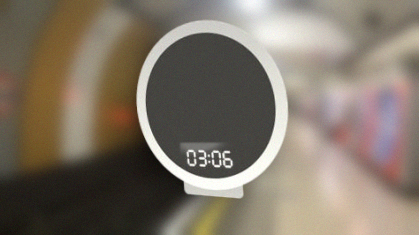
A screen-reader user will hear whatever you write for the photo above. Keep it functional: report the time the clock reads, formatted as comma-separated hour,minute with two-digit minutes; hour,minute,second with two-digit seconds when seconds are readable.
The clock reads 3,06
